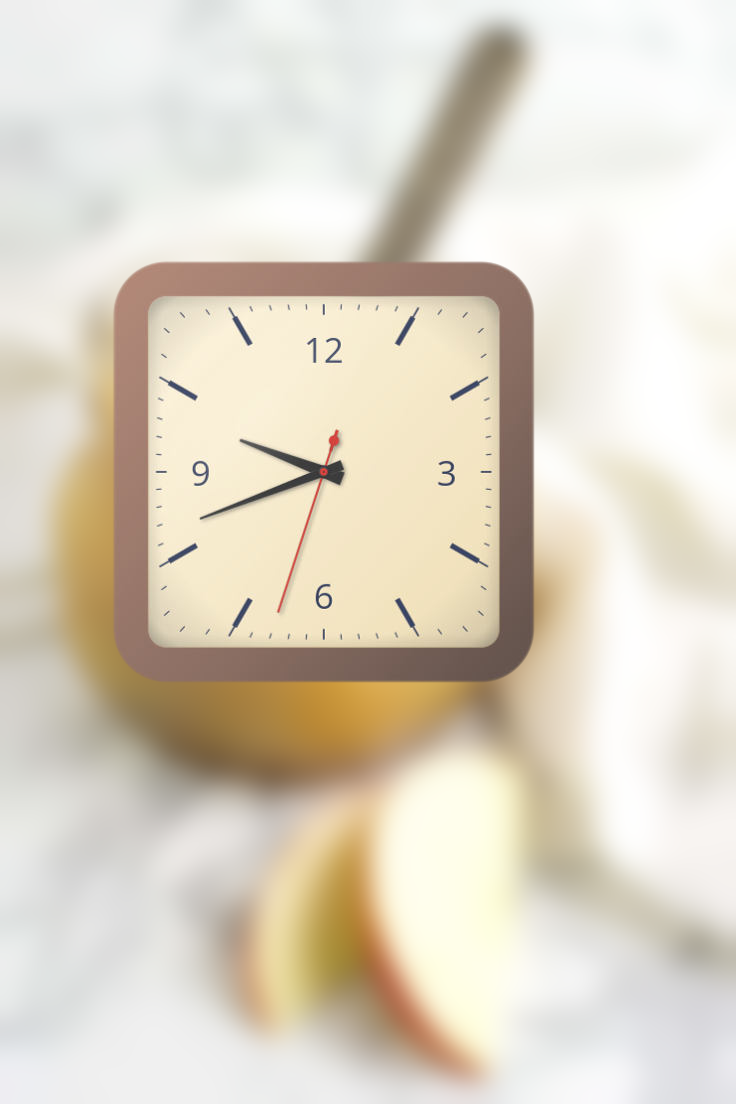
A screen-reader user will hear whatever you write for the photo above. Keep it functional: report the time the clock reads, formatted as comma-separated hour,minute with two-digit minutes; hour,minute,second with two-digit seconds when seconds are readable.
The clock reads 9,41,33
